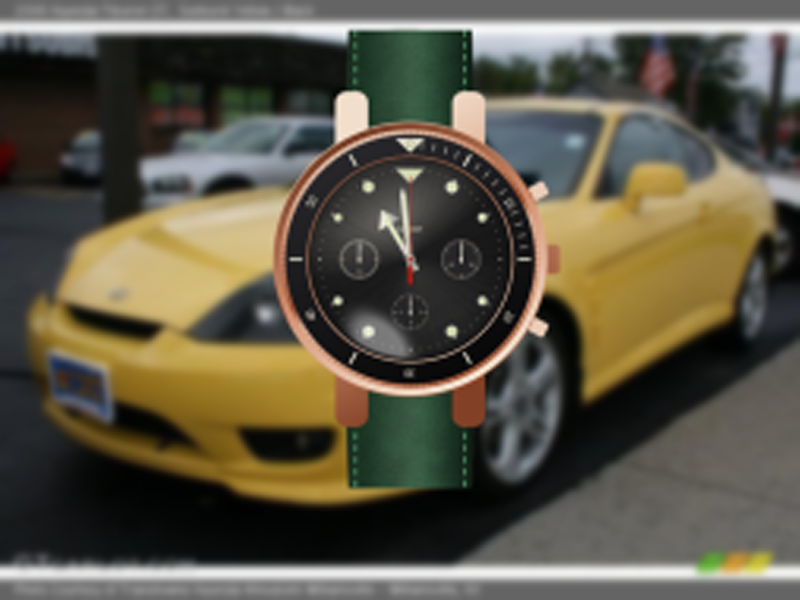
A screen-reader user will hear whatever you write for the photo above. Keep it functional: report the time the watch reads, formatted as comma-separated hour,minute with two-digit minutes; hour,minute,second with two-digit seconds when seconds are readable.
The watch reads 10,59
